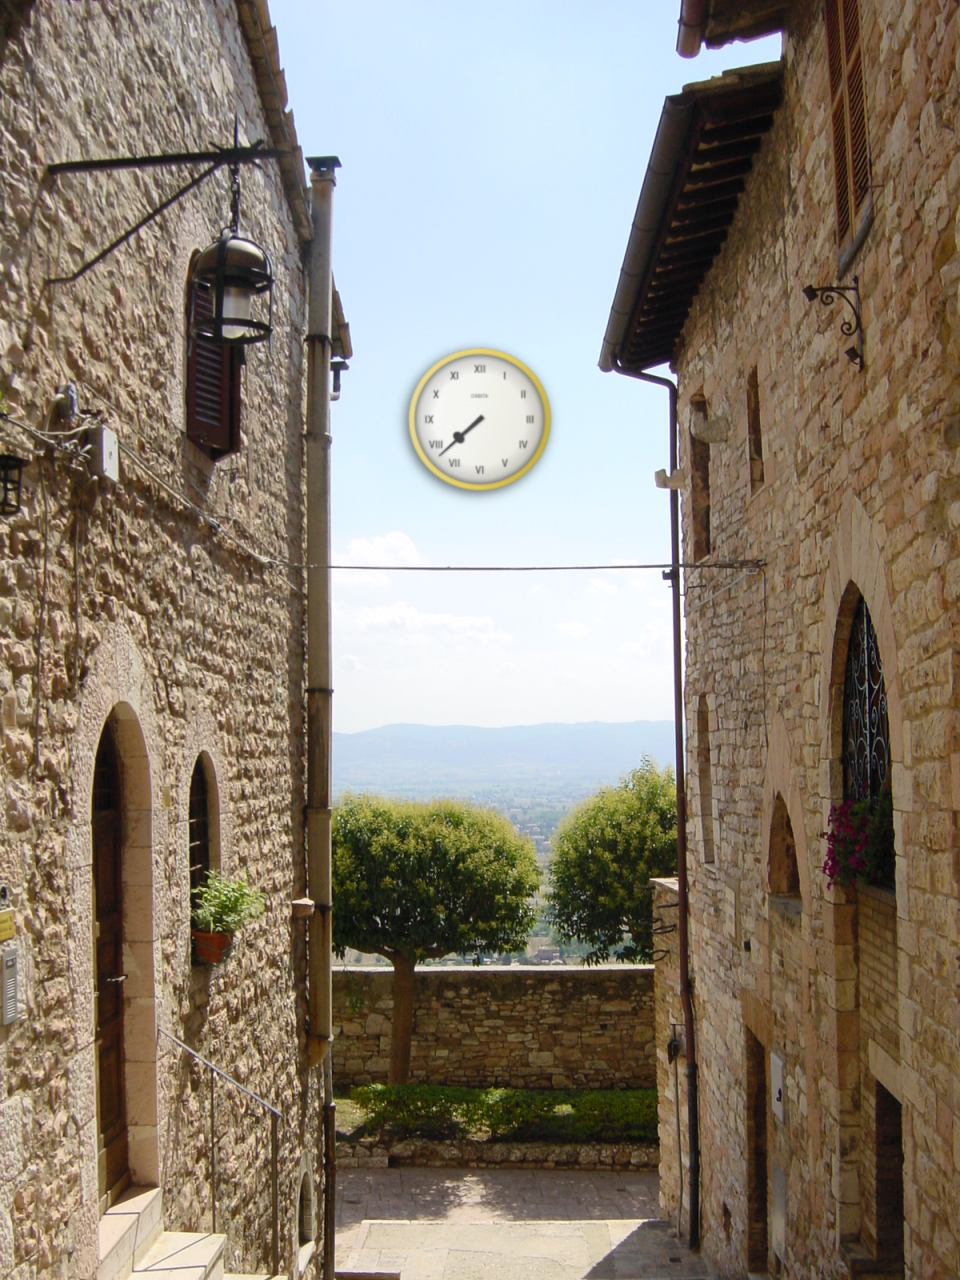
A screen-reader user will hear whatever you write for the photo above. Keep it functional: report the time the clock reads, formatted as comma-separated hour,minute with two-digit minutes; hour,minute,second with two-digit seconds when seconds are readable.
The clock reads 7,38
